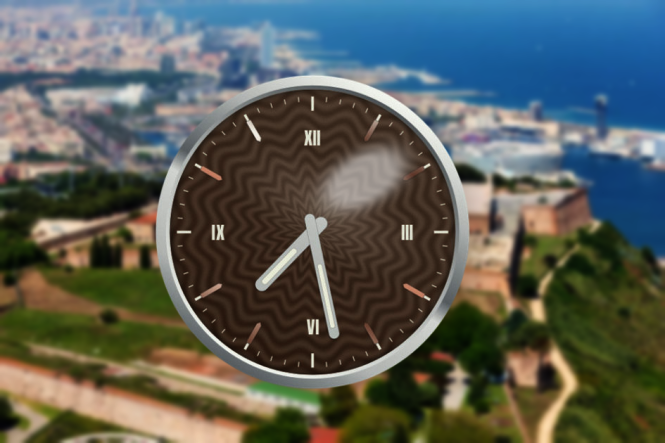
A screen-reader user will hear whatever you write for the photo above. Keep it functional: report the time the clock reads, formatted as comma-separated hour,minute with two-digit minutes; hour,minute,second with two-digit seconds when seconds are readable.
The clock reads 7,28
